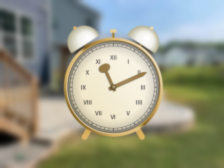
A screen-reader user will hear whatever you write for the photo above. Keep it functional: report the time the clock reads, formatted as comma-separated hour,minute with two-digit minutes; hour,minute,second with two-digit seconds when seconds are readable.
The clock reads 11,11
